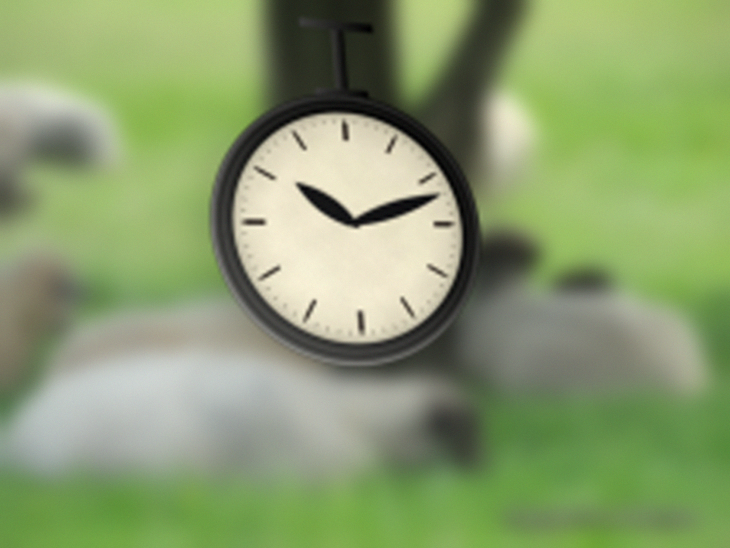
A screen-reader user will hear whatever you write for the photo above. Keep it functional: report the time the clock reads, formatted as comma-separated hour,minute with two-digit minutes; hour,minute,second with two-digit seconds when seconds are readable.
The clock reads 10,12
